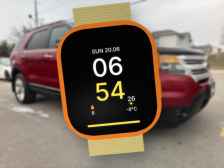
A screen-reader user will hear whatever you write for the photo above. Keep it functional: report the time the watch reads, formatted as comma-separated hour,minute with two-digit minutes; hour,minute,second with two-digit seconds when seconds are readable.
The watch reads 6,54
